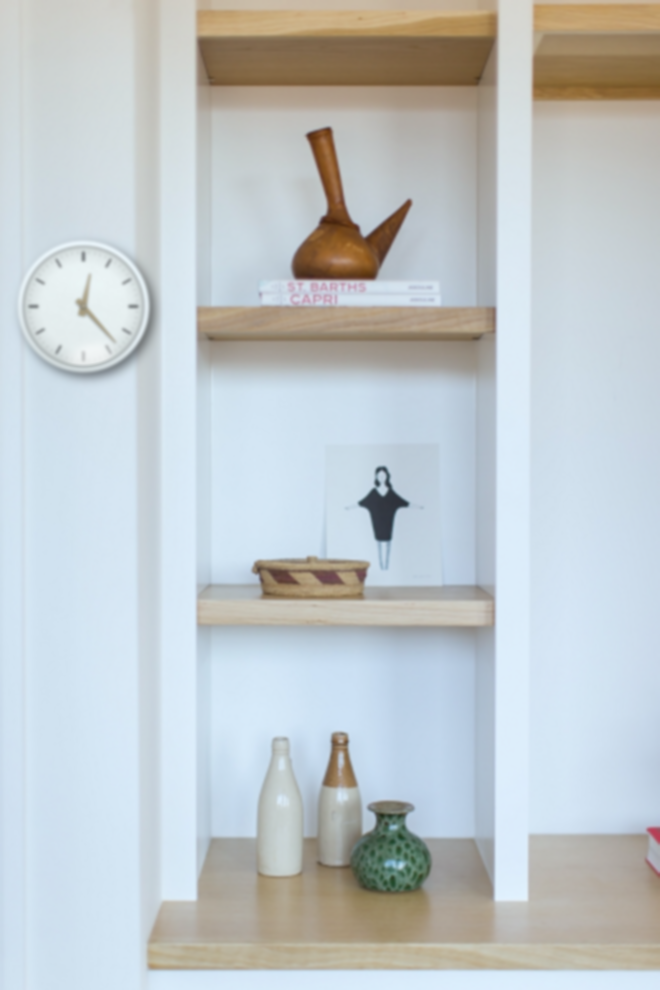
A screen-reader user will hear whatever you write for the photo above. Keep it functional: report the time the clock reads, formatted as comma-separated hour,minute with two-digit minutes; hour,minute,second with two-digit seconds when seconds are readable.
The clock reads 12,23
